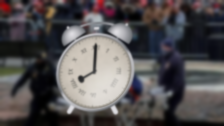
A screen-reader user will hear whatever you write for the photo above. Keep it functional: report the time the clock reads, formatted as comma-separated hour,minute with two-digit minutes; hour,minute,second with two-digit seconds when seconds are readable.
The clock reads 8,00
